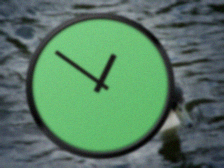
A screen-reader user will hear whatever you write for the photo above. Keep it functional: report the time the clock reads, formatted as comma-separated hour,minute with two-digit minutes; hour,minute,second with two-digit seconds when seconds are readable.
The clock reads 12,51
